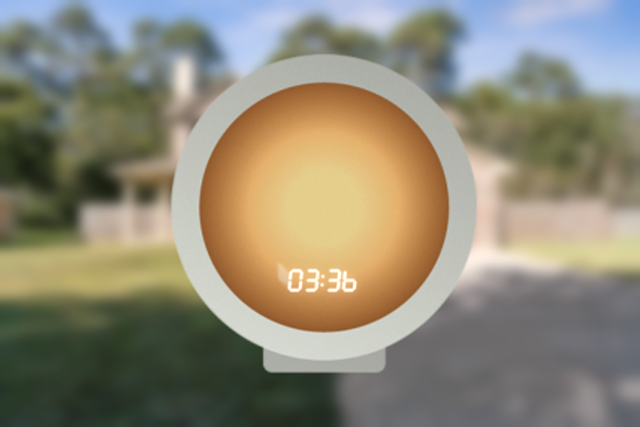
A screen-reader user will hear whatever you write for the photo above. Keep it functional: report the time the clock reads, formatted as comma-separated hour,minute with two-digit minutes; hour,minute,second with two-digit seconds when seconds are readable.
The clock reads 3,36
